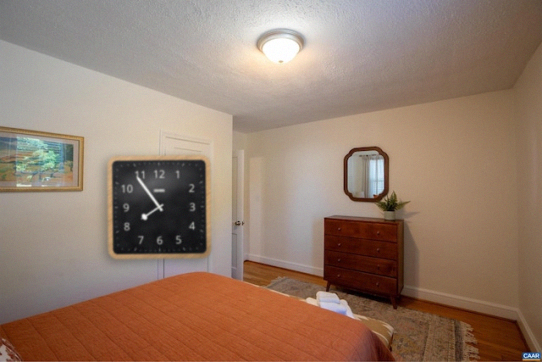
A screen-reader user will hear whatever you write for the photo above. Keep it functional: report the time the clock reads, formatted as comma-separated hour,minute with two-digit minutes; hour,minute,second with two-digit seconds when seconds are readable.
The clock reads 7,54
